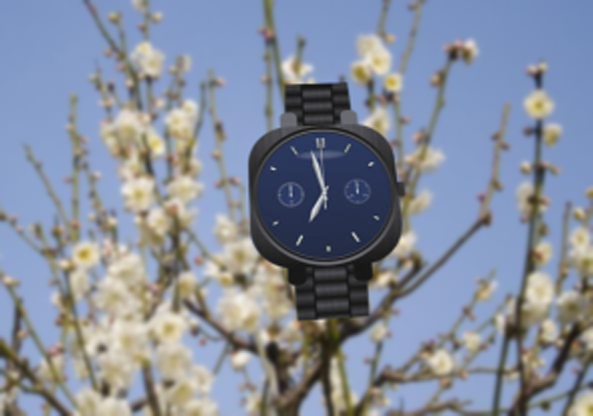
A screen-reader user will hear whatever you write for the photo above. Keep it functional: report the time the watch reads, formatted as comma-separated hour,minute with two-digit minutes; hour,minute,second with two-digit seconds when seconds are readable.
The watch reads 6,58
